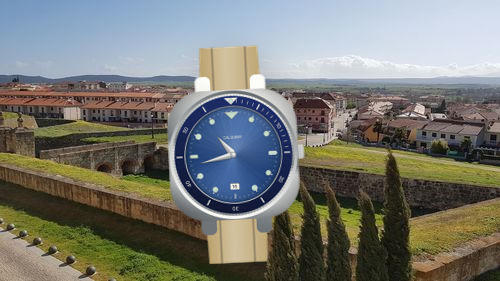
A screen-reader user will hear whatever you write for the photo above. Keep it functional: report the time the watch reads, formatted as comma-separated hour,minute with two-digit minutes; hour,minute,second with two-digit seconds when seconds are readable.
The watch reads 10,43
